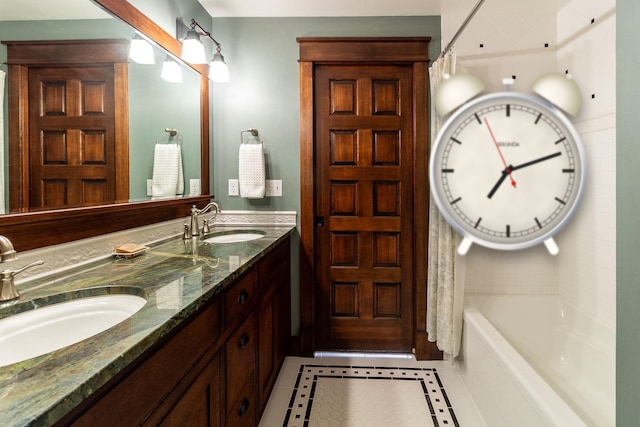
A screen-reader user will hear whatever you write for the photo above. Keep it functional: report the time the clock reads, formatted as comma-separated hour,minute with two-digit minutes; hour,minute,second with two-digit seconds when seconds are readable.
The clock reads 7,11,56
